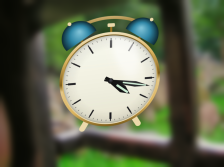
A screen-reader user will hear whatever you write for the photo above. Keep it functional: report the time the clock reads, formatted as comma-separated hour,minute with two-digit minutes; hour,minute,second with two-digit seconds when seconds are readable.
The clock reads 4,17
